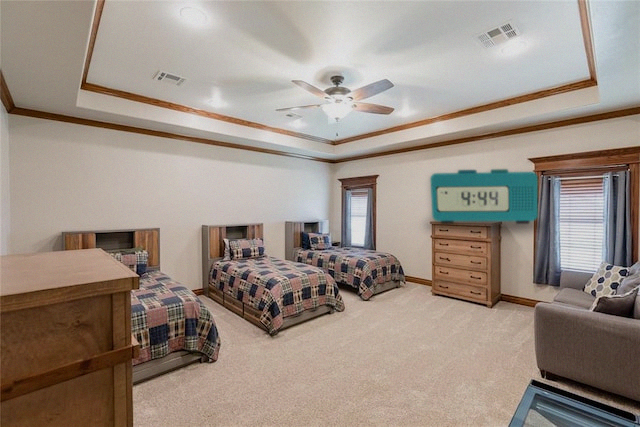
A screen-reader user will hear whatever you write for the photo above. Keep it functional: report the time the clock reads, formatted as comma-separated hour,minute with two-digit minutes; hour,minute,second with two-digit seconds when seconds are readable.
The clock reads 4,44
